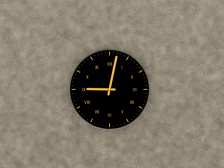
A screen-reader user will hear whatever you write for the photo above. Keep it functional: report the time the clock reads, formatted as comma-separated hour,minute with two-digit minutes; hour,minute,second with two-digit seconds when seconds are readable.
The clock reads 9,02
